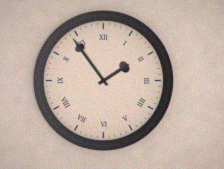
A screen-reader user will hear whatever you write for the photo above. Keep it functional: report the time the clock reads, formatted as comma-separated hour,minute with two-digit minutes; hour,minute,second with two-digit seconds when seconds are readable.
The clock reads 1,54
